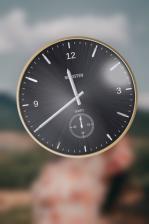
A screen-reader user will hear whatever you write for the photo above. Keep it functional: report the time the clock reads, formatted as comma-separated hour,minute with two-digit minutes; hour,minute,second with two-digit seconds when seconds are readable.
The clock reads 11,40
